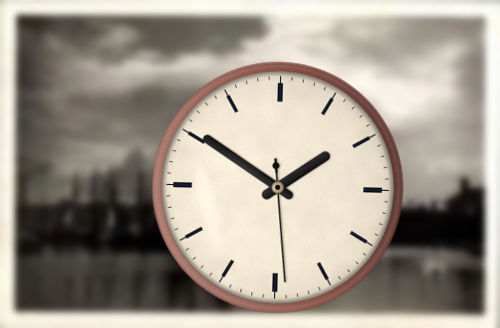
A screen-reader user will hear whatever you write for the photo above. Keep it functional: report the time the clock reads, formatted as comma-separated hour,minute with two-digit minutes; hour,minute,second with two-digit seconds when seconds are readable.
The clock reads 1,50,29
